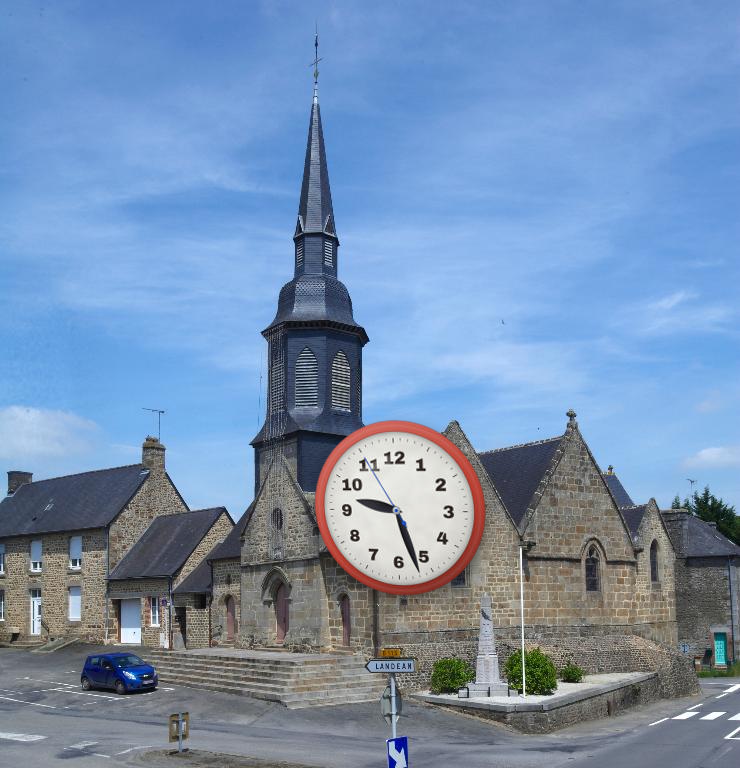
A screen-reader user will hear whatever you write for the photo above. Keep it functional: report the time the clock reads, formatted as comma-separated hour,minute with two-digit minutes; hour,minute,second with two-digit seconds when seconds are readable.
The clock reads 9,26,55
